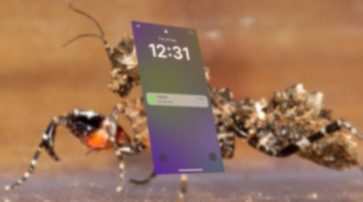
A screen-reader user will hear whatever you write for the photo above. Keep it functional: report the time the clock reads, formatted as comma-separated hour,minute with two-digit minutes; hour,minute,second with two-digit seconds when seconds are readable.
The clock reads 12,31
